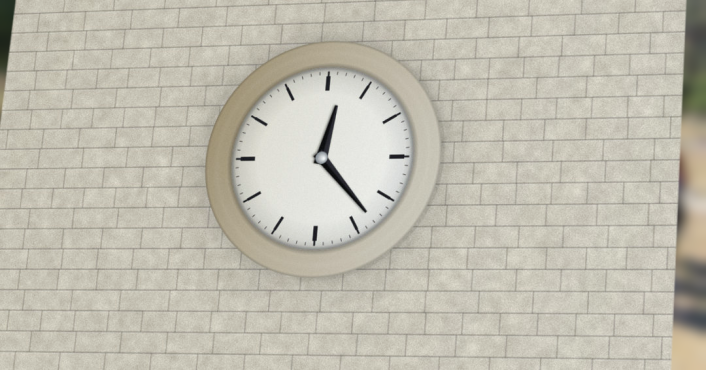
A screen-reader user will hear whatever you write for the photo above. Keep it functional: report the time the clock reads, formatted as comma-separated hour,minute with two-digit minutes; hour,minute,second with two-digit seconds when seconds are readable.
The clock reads 12,23
